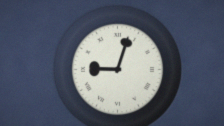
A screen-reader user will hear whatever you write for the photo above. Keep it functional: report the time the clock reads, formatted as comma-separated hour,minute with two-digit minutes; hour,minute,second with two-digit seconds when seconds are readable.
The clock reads 9,03
